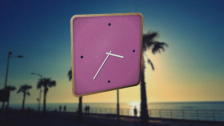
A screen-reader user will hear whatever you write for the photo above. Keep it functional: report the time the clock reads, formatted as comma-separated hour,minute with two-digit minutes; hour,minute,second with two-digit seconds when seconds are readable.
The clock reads 3,36
